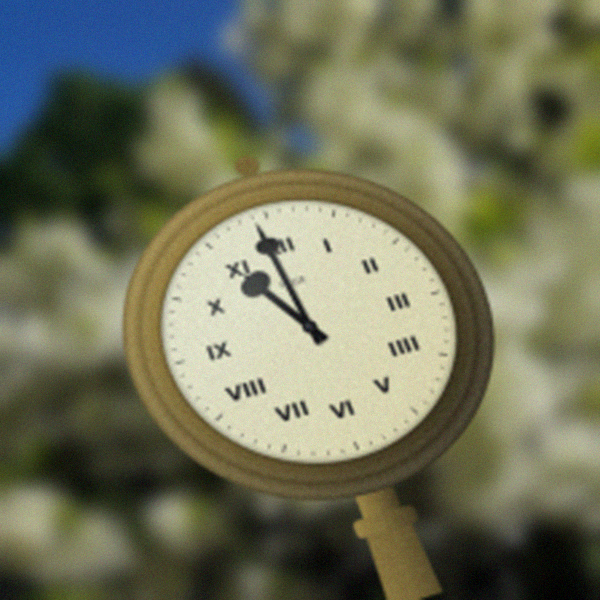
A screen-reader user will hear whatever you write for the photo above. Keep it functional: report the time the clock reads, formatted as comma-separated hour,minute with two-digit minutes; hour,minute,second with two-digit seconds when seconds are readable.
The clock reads 10,59
